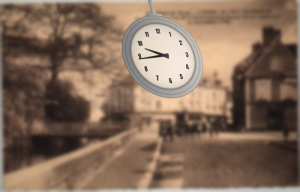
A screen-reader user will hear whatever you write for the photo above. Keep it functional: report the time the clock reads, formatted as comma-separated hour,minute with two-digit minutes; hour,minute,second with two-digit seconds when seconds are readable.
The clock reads 9,44
